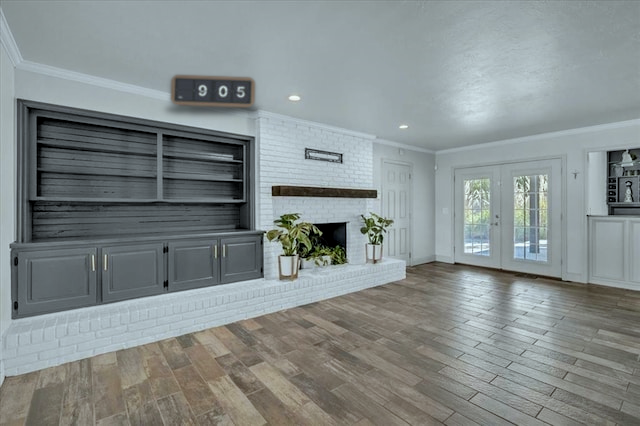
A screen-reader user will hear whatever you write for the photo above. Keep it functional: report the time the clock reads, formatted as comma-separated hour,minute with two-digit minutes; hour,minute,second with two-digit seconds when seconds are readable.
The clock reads 9,05
